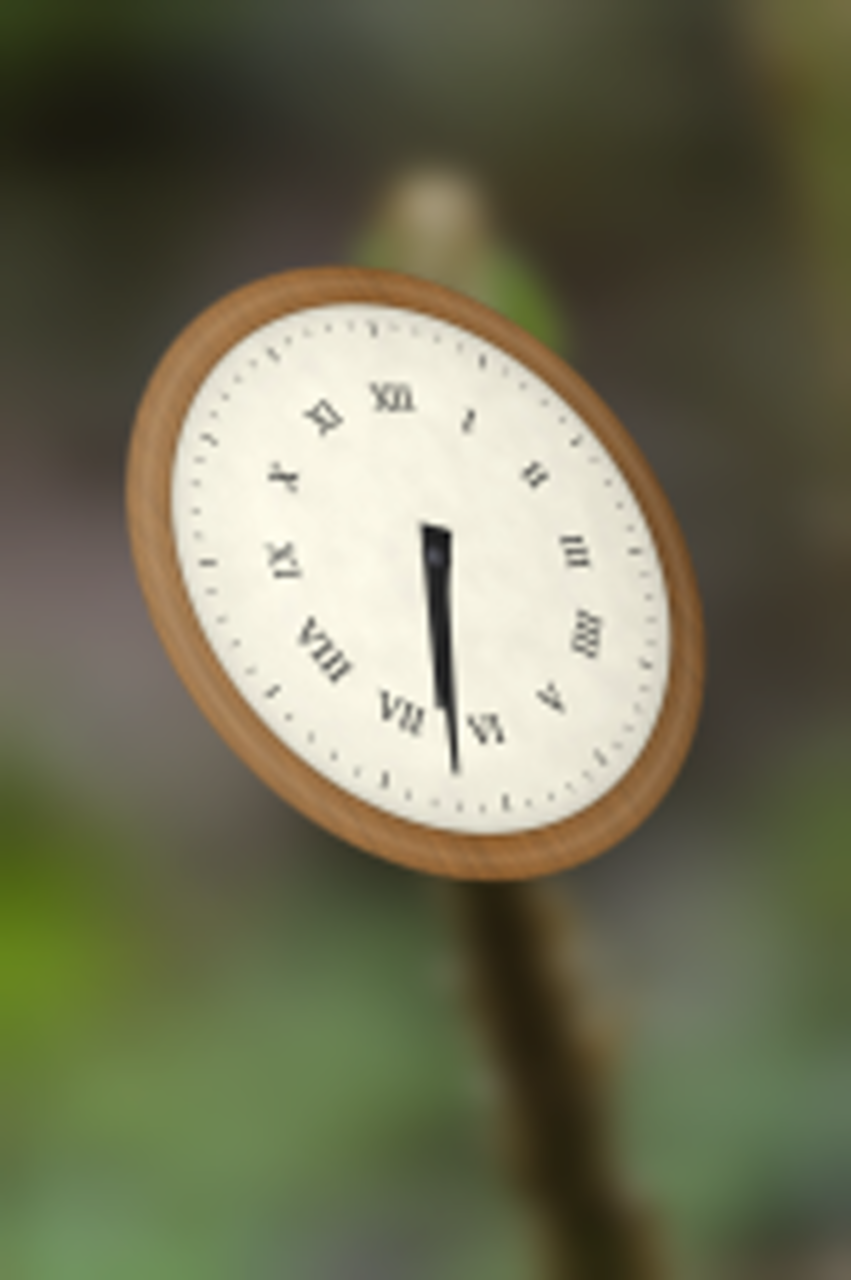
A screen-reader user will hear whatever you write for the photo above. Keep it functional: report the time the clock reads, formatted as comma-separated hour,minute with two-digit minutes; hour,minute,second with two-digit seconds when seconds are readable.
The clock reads 6,32
